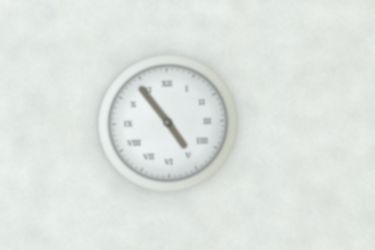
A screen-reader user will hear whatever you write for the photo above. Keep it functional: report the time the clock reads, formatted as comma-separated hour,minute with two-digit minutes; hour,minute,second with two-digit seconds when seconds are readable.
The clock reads 4,54
